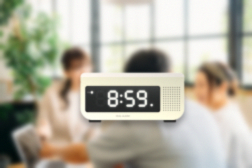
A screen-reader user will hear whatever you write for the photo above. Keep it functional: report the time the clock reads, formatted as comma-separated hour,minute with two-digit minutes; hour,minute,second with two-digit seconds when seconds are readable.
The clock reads 8,59
